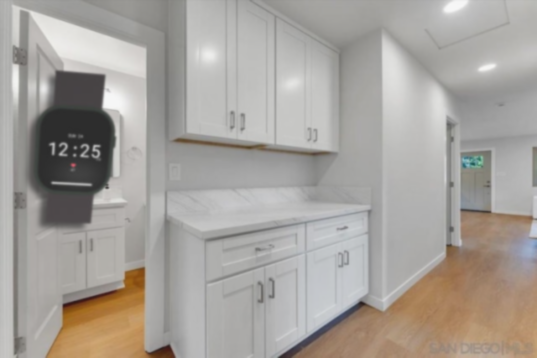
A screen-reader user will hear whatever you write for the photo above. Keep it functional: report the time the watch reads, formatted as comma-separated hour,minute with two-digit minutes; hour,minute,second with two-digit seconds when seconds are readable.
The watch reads 12,25
